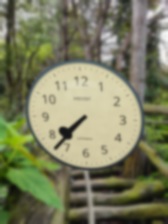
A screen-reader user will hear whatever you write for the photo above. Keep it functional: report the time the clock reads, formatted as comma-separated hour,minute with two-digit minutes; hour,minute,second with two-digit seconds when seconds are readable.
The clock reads 7,37
